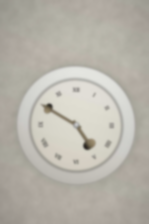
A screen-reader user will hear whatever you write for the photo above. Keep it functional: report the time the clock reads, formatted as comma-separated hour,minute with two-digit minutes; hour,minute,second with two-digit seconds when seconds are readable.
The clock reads 4,50
